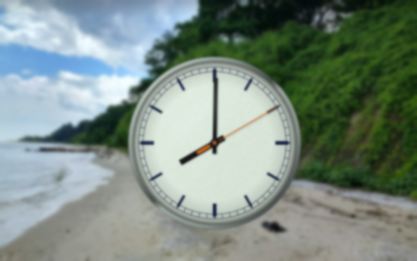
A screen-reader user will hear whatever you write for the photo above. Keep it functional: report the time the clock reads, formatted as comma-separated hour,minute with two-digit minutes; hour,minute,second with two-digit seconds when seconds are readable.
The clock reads 8,00,10
